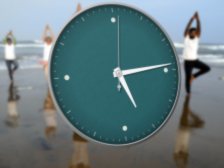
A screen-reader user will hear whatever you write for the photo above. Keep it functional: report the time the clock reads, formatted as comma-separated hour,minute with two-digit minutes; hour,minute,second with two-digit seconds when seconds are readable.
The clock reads 5,14,01
